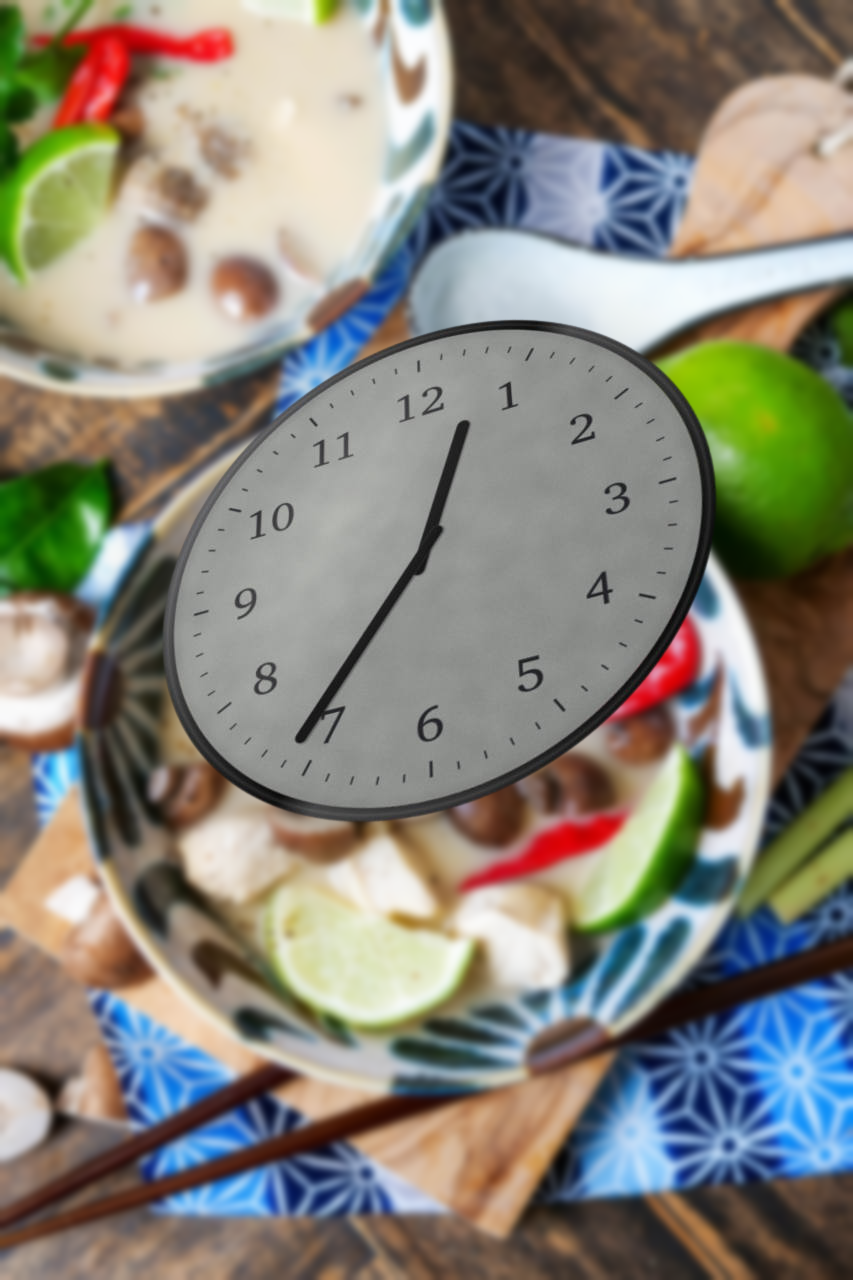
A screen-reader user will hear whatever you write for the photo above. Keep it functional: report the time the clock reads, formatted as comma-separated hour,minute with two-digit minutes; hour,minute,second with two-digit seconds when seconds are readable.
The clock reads 12,36
